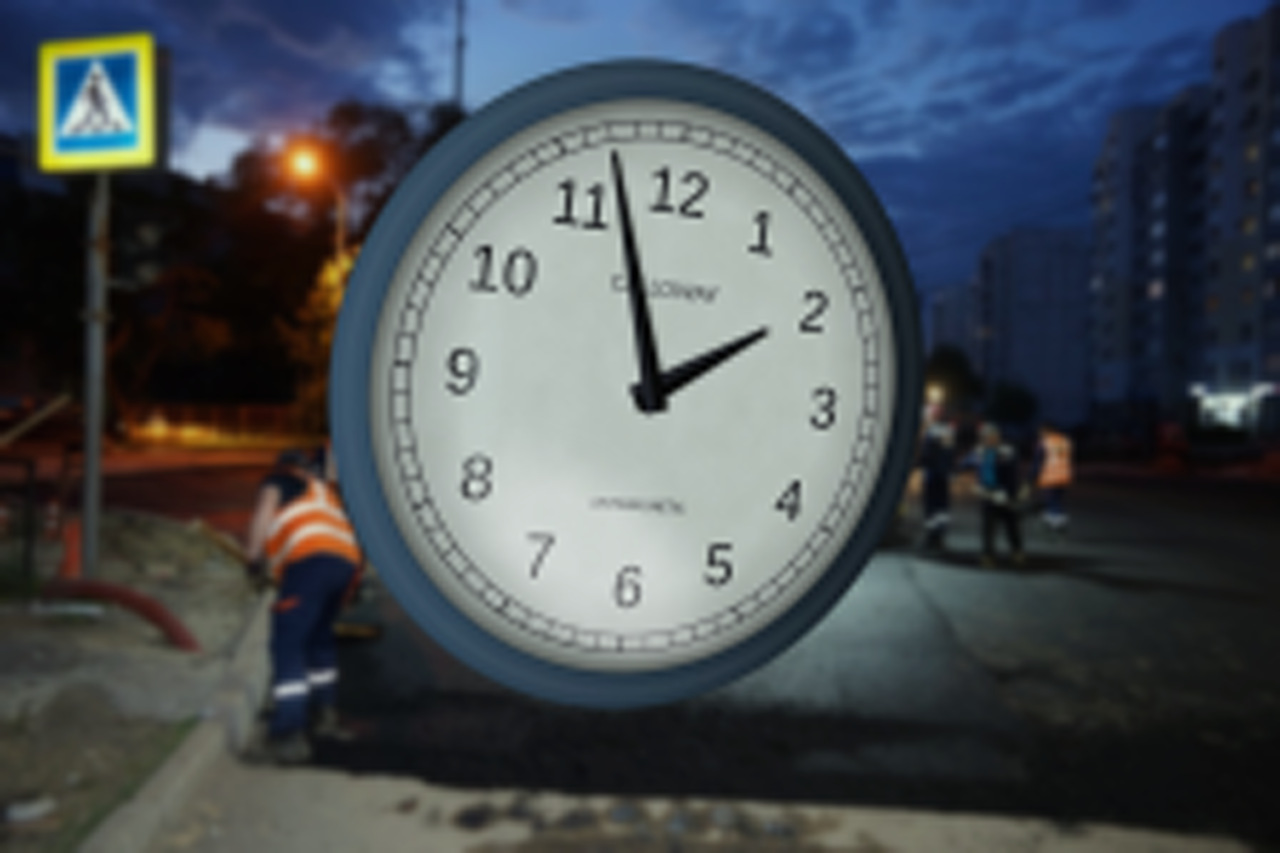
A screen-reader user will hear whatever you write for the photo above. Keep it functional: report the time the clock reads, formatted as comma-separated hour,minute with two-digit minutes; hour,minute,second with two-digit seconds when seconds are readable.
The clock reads 1,57
